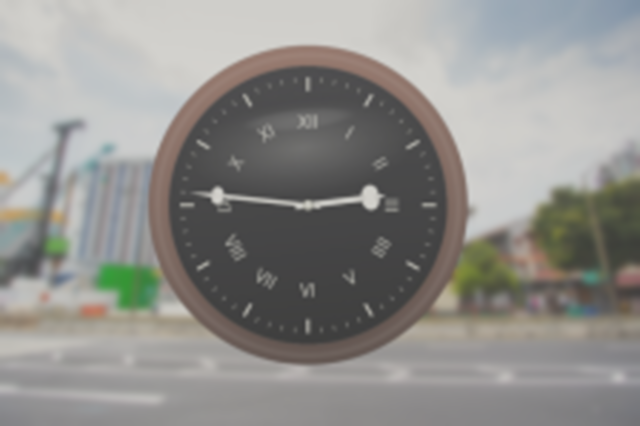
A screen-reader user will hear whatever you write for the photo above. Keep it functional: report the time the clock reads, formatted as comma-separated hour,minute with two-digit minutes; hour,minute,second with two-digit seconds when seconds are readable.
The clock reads 2,46
